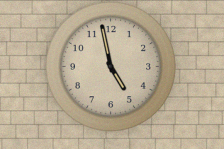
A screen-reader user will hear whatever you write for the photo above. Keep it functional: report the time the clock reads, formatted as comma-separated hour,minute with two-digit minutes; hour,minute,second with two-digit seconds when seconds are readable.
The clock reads 4,58
